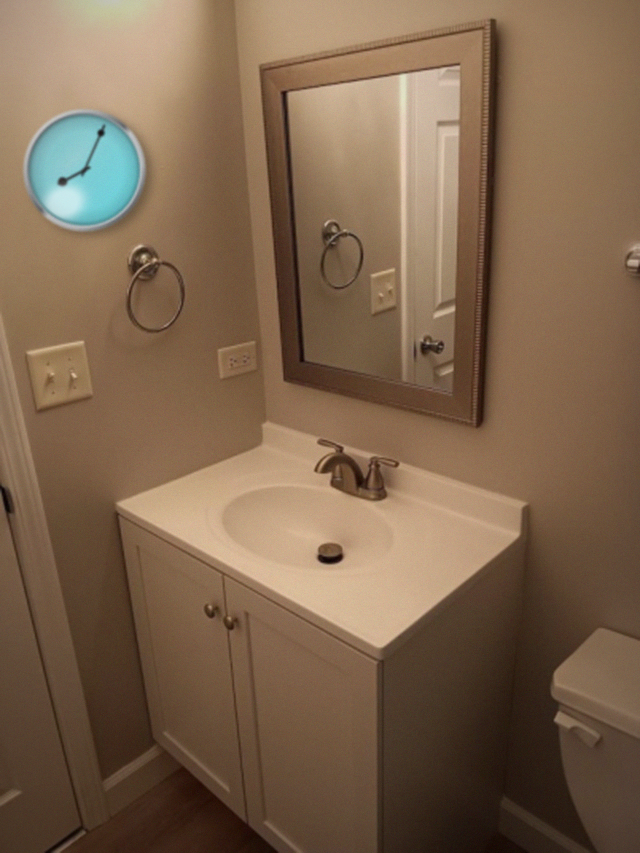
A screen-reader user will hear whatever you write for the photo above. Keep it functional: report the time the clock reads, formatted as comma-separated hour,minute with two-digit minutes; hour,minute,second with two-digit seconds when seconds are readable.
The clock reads 8,04
